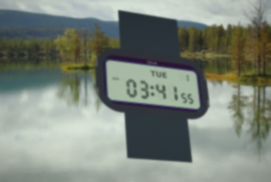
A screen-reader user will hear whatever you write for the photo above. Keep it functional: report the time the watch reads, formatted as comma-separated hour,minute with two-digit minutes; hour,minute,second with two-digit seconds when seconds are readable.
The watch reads 3,41
